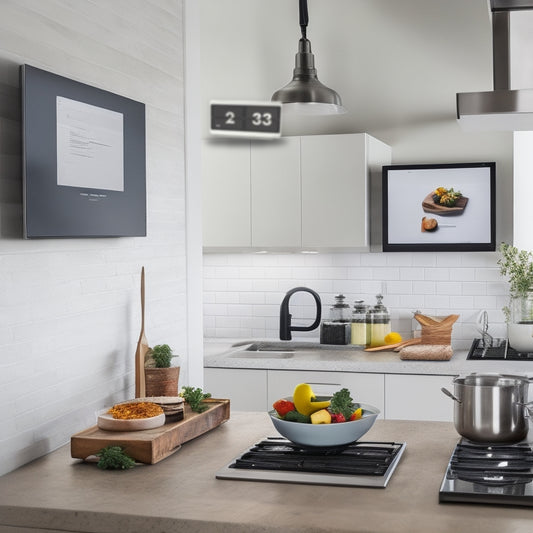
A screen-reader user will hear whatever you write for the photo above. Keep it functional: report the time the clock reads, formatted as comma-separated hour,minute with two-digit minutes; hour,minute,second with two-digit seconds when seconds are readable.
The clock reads 2,33
